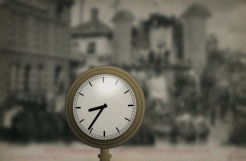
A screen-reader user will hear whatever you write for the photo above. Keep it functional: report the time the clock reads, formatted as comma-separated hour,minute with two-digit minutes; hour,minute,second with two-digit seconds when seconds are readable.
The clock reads 8,36
